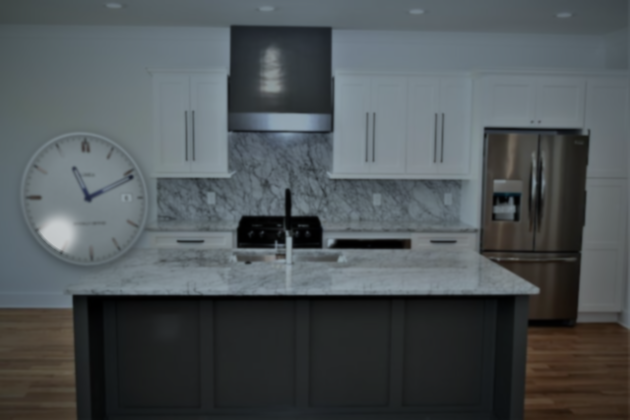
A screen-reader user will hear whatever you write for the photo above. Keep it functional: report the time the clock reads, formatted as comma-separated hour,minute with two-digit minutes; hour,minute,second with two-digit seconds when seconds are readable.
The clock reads 11,11
